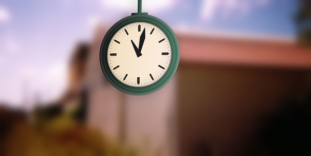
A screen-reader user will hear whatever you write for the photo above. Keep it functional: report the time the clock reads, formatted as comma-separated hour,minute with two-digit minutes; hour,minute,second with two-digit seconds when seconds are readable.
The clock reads 11,02
